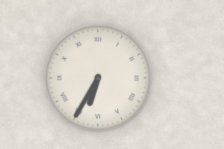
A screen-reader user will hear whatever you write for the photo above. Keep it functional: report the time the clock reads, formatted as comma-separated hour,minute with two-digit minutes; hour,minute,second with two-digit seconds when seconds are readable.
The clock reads 6,35
